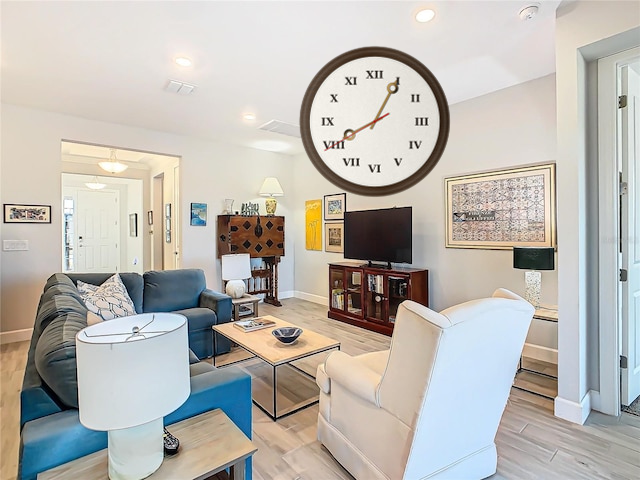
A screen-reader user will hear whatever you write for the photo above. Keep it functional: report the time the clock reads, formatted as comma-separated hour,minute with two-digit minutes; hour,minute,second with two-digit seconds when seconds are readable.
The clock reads 8,04,40
